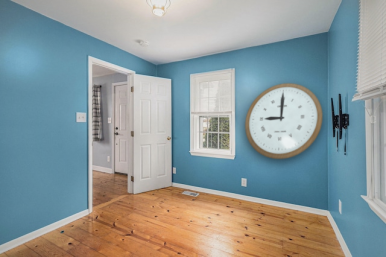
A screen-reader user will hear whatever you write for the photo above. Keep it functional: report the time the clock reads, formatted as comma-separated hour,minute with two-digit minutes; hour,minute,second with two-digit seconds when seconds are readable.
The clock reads 9,00
